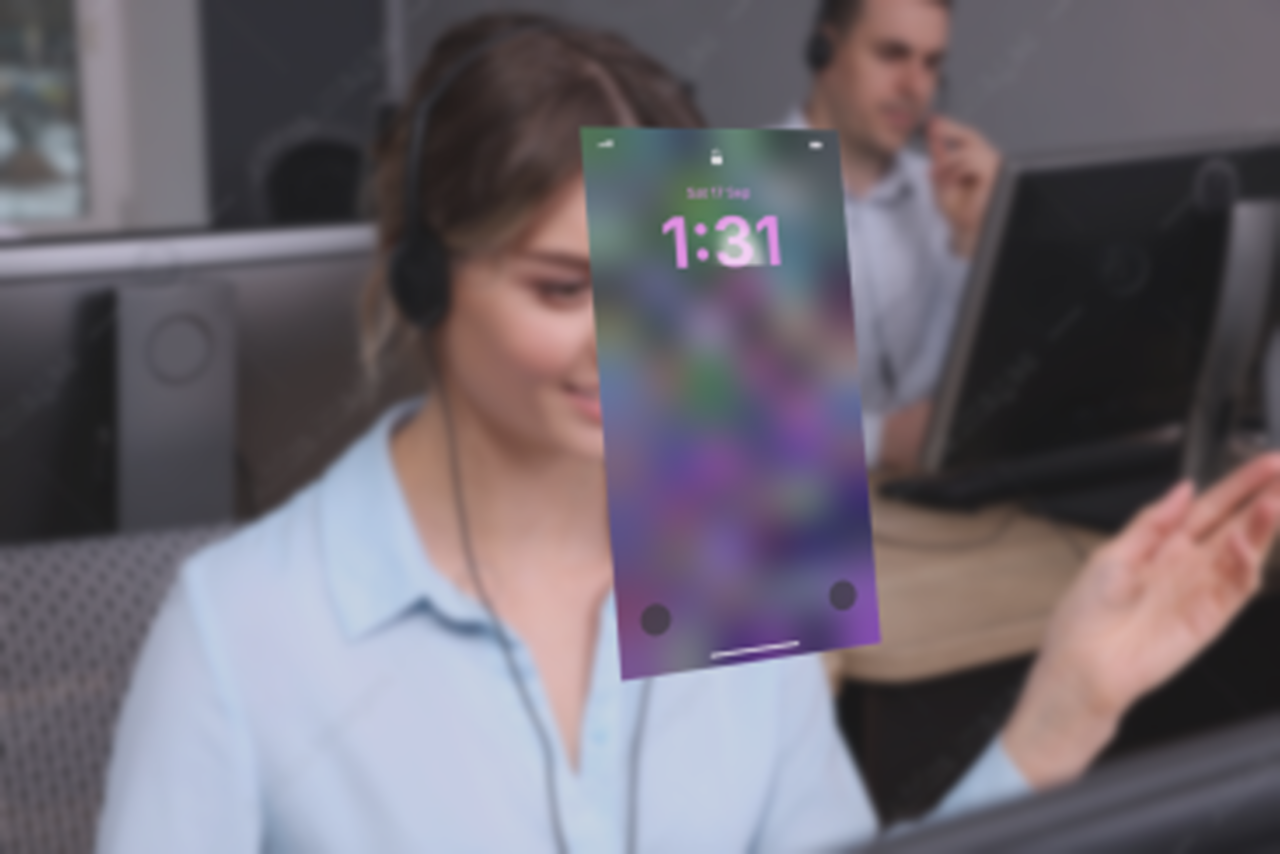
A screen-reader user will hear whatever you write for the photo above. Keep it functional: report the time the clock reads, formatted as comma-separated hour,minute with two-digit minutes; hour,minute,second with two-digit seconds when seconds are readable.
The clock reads 1,31
